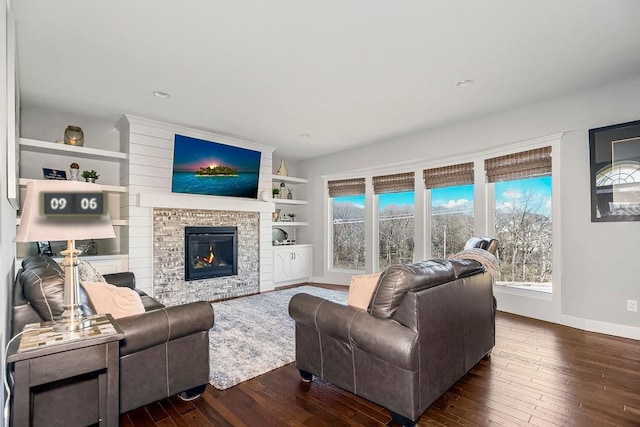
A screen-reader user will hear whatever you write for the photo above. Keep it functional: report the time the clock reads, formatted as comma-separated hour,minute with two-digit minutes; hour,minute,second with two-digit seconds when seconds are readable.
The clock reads 9,06
